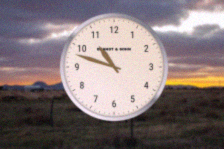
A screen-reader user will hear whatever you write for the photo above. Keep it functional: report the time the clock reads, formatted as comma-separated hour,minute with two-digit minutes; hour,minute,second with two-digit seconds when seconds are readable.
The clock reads 10,48
